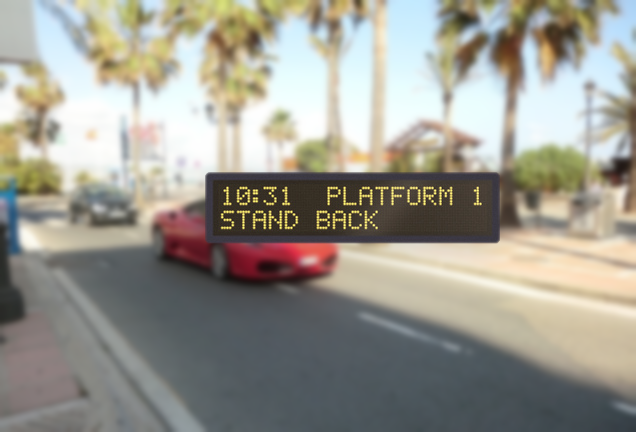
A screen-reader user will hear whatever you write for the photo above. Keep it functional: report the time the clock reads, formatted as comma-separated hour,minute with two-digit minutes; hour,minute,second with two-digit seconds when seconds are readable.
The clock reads 10,31
